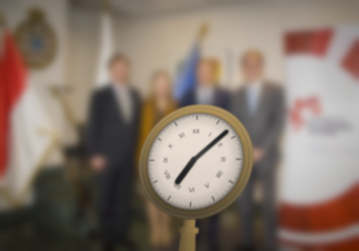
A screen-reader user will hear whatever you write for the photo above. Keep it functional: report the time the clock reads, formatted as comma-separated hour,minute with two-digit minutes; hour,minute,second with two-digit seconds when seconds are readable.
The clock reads 7,08
